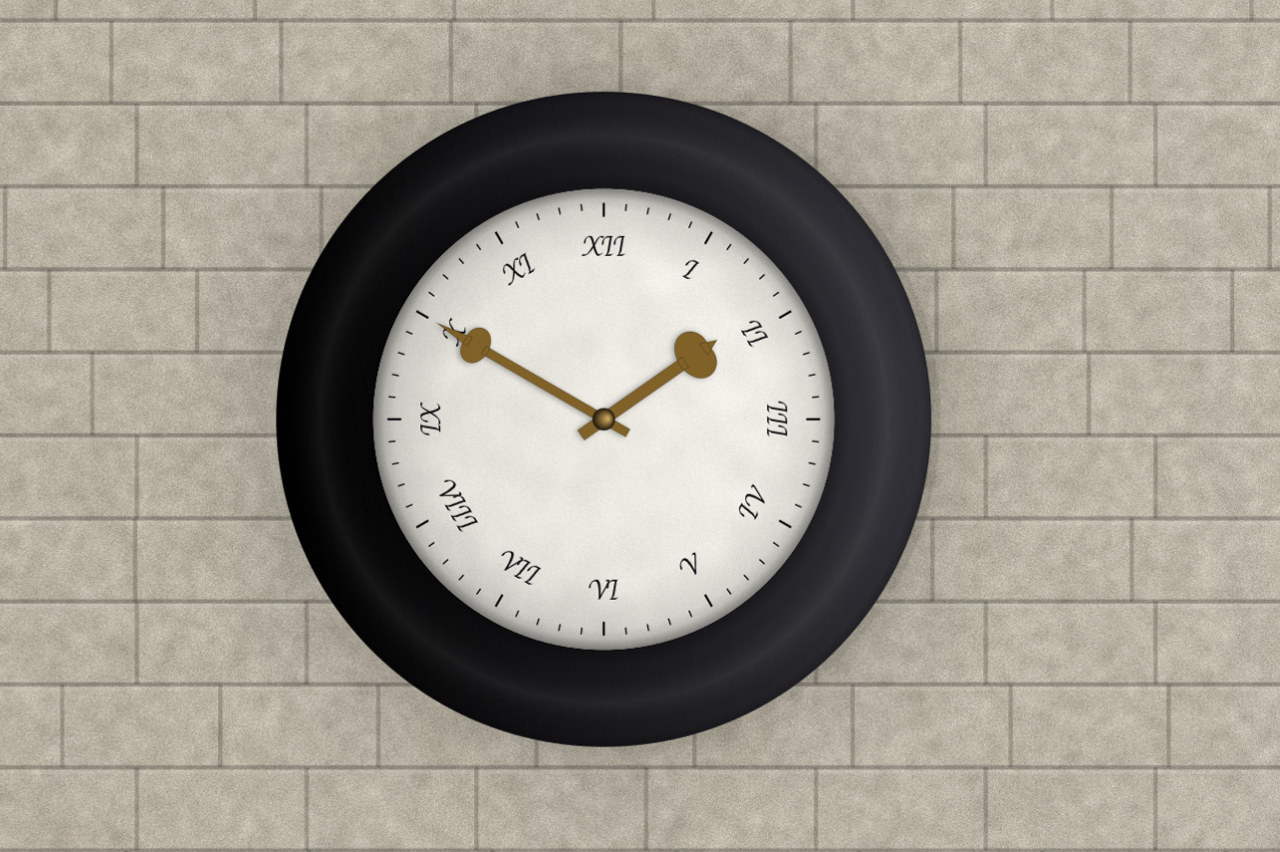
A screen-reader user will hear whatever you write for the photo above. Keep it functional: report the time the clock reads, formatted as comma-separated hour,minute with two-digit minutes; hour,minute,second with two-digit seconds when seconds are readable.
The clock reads 1,50
